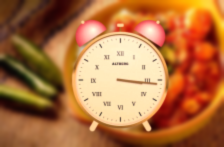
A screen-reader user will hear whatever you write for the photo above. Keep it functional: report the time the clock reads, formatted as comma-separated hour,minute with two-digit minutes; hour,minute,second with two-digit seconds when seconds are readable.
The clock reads 3,16
